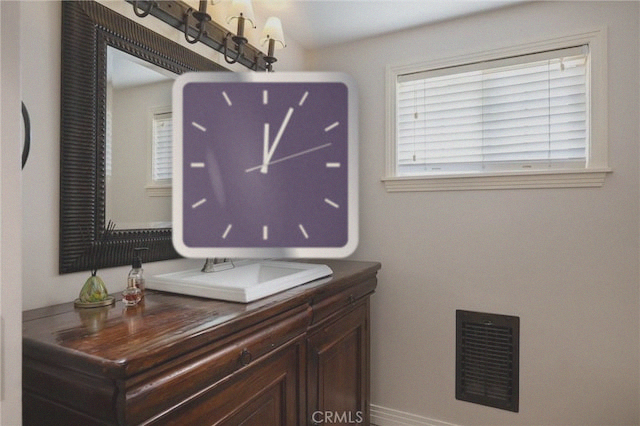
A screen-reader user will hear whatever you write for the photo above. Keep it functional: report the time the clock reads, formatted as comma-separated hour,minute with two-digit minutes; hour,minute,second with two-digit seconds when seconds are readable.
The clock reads 12,04,12
